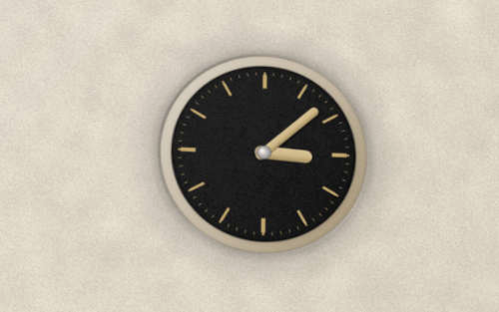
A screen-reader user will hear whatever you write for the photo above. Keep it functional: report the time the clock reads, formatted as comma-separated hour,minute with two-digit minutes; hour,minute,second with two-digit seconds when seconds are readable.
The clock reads 3,08
